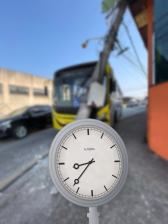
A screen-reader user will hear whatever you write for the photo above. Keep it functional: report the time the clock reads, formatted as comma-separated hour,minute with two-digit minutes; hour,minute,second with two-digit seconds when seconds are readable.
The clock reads 8,37
